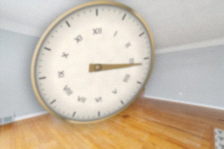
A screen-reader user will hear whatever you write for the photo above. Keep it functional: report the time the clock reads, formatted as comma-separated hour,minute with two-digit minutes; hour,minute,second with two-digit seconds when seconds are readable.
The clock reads 3,16
